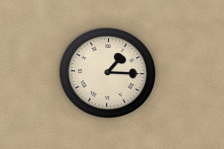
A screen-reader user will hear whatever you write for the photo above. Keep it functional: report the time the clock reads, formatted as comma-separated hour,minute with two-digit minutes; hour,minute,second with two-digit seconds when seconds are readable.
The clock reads 1,15
